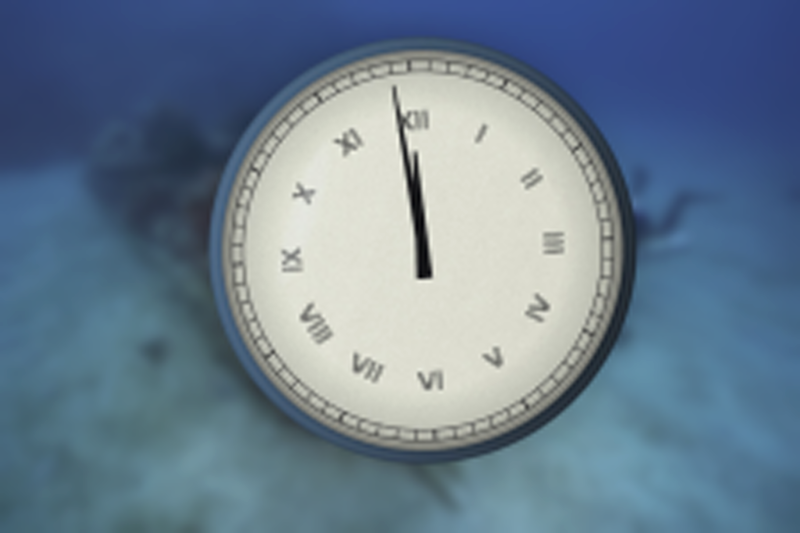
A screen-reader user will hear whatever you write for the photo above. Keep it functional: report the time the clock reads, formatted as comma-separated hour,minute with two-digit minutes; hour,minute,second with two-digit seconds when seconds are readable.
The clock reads 11,59
